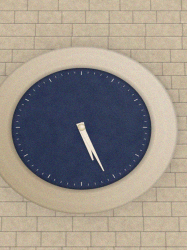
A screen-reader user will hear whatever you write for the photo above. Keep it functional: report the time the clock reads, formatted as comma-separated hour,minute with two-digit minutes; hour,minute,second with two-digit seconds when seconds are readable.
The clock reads 5,26
